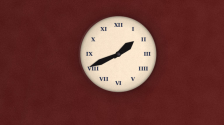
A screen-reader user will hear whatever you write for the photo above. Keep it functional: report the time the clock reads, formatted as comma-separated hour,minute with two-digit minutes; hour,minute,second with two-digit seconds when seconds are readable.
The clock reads 1,41
